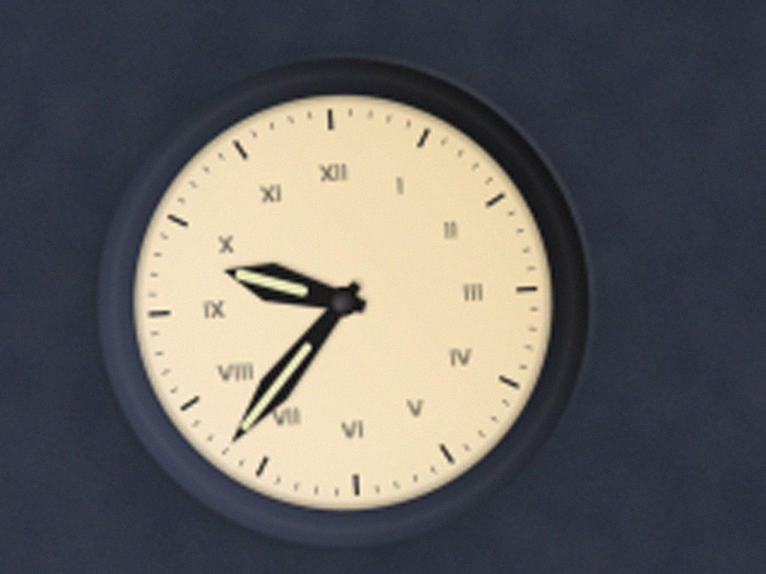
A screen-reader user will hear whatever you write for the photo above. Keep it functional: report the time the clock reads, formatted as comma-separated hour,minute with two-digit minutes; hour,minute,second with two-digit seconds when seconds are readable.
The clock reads 9,37
